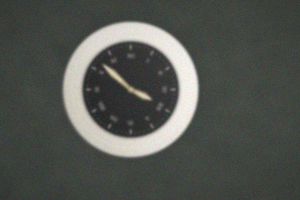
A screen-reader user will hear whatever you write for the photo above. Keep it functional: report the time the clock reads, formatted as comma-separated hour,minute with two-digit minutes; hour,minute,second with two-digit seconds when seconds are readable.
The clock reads 3,52
